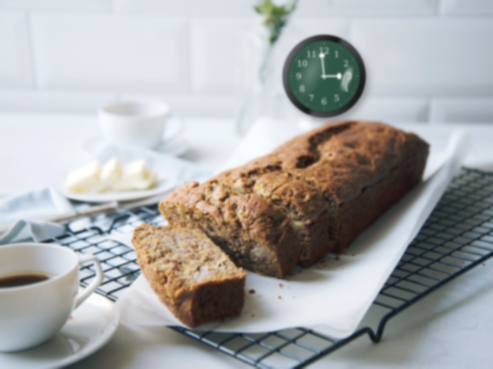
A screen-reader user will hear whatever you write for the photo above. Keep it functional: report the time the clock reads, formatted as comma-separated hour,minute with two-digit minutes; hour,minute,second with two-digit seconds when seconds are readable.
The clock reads 2,59
